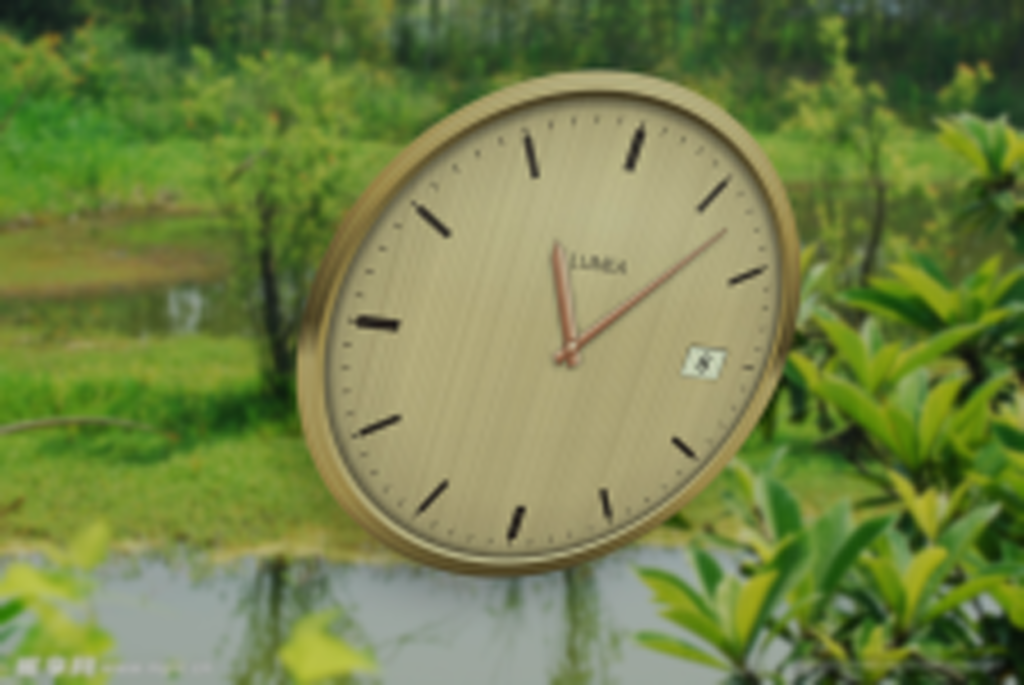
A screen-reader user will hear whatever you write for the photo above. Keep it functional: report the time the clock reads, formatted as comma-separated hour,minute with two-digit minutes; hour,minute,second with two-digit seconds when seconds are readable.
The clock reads 11,07
